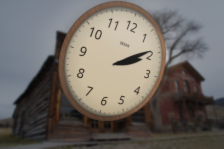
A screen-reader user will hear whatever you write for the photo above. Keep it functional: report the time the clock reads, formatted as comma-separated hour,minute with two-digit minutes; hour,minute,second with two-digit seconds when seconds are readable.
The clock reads 2,09
